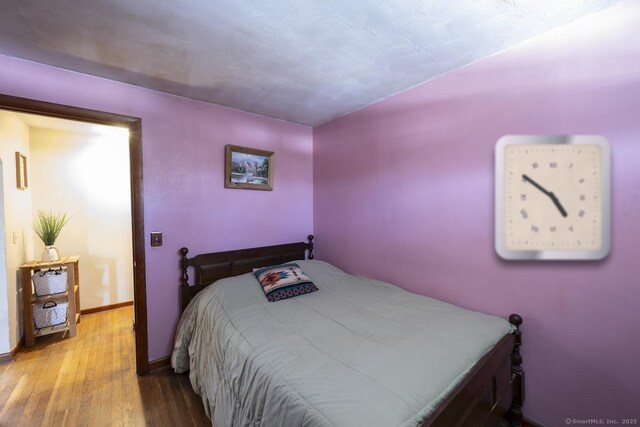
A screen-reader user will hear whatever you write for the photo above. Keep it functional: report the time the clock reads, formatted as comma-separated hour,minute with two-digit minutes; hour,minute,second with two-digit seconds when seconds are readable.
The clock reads 4,51
